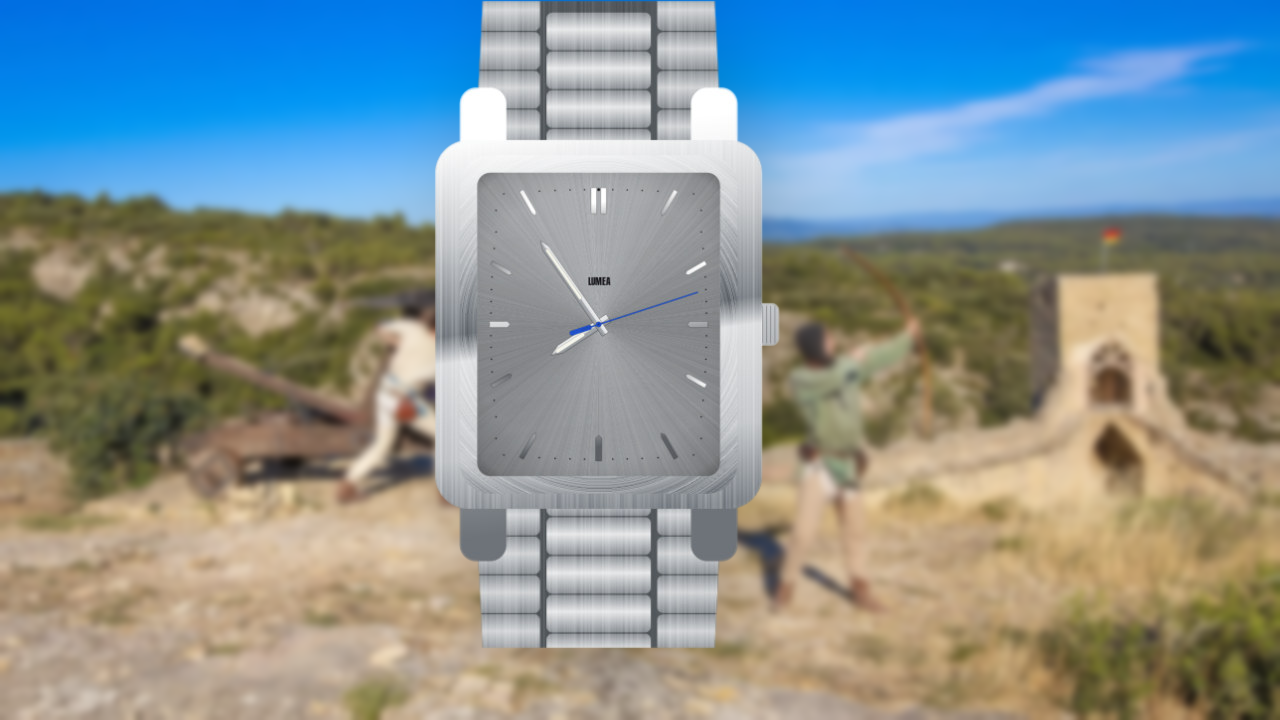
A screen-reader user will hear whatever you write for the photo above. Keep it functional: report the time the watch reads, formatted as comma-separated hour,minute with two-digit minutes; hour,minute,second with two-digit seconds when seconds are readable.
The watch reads 7,54,12
